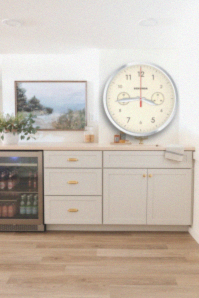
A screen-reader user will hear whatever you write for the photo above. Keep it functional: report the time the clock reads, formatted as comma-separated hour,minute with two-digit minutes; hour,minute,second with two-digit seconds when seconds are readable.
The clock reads 3,44
